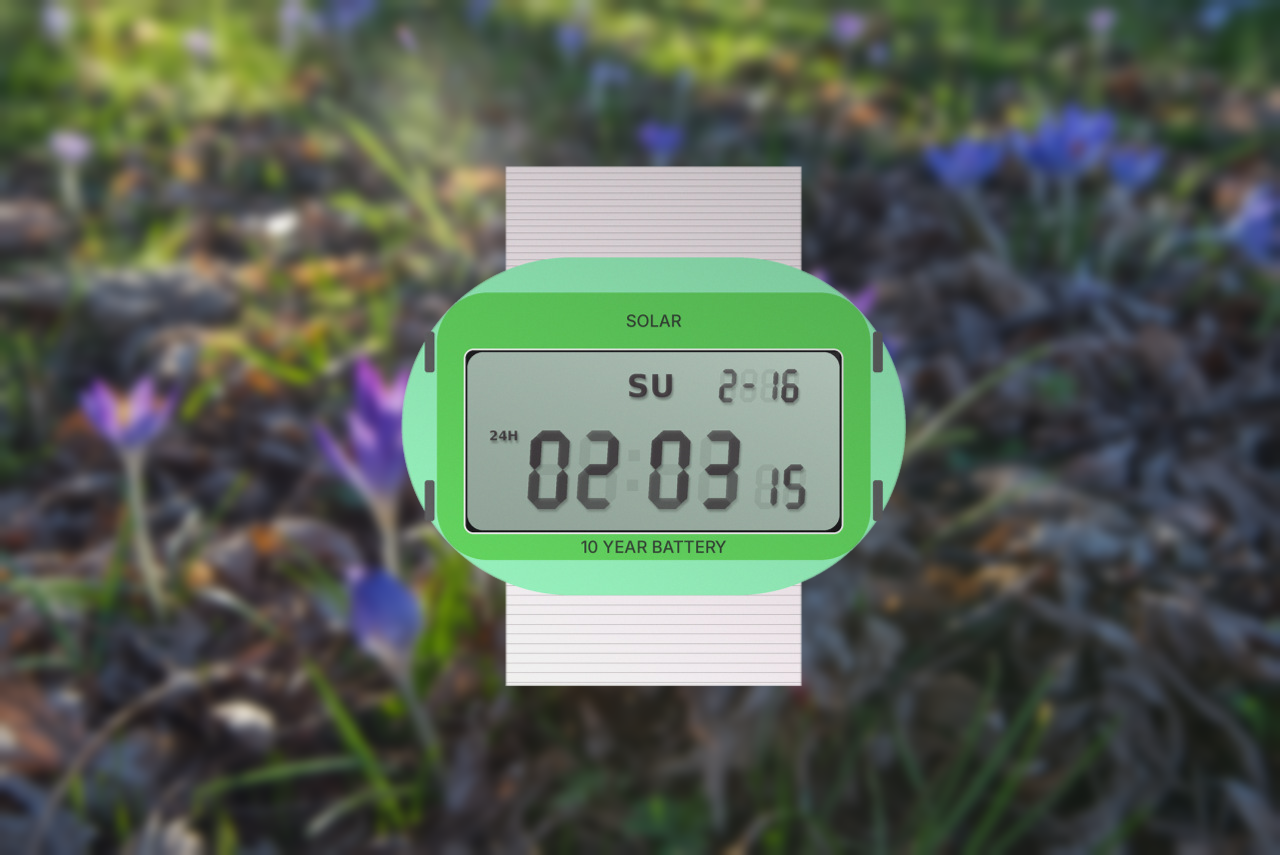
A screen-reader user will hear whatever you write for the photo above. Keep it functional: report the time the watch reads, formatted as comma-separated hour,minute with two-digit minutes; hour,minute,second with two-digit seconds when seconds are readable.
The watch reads 2,03,15
